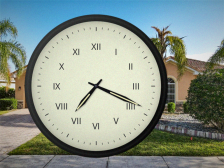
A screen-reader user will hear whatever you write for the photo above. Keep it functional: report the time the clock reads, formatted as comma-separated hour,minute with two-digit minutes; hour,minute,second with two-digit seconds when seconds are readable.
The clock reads 7,19
